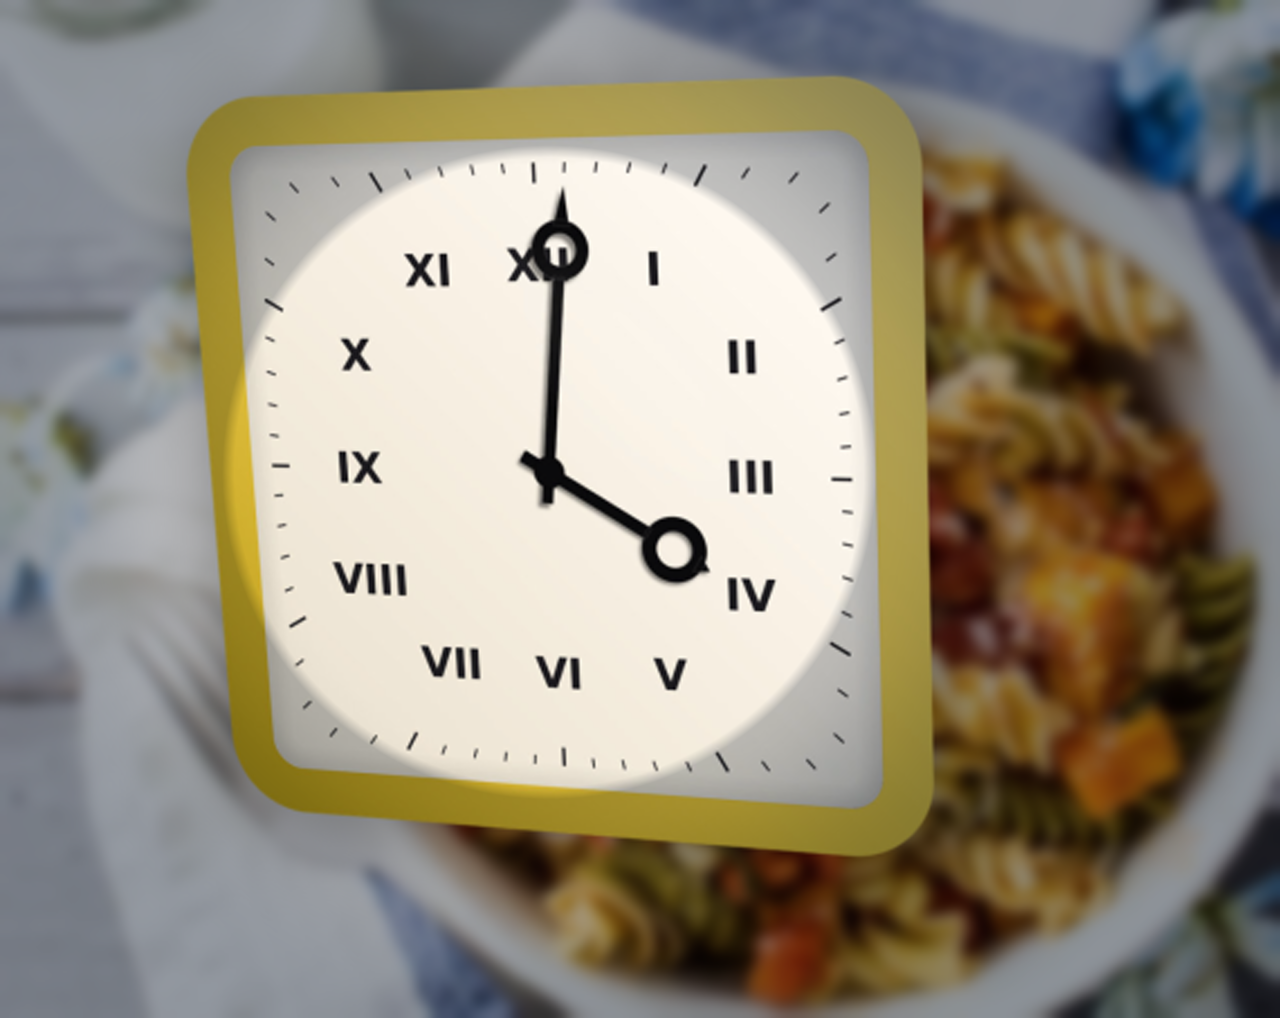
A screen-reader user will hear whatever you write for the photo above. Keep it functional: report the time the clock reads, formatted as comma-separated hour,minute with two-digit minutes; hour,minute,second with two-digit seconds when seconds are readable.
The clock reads 4,01
